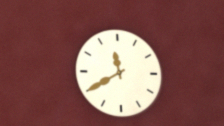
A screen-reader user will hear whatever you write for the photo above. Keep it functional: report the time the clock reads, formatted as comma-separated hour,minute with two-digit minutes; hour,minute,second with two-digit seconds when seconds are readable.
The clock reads 11,40
